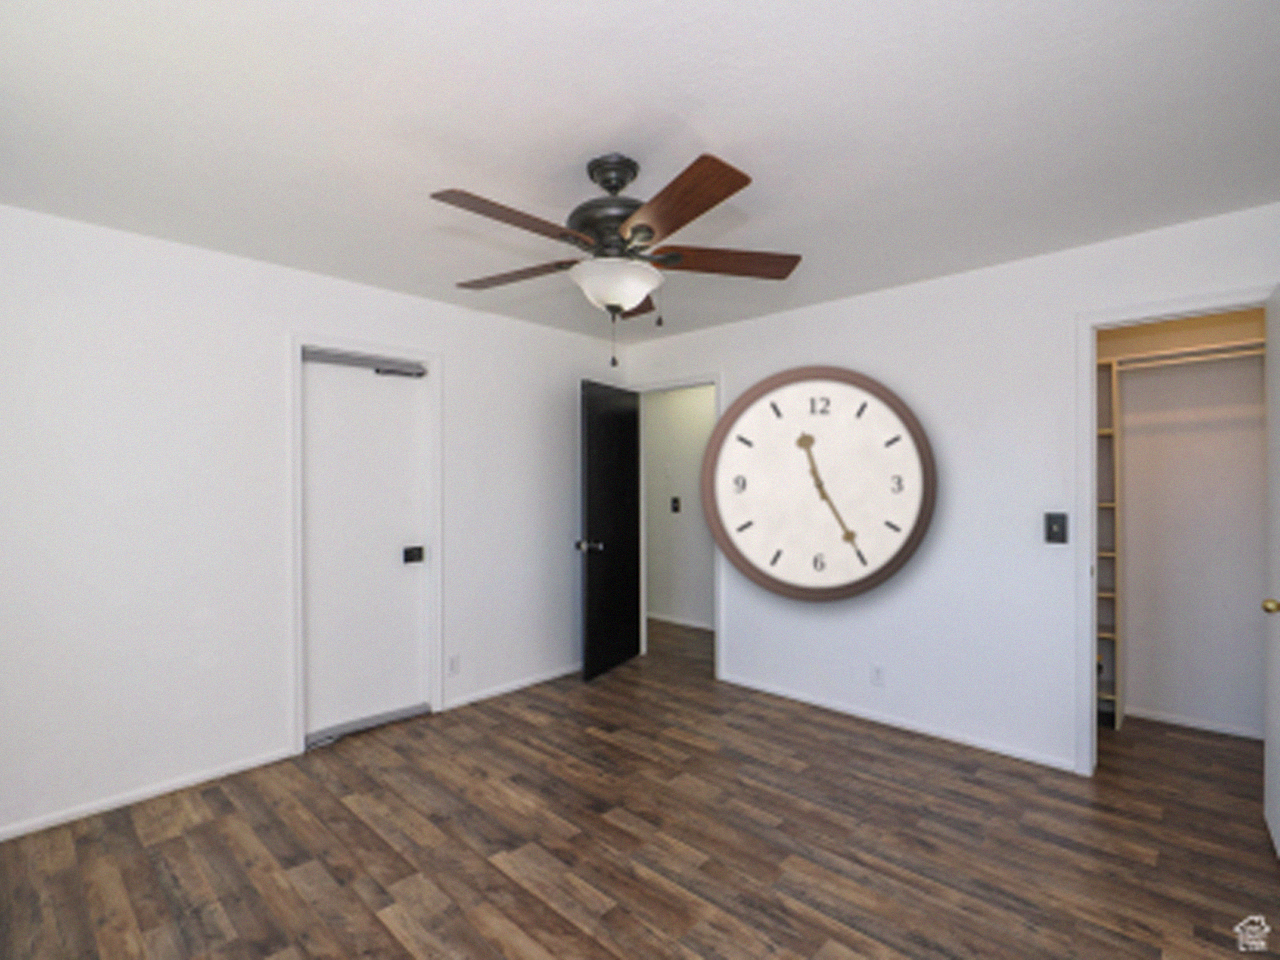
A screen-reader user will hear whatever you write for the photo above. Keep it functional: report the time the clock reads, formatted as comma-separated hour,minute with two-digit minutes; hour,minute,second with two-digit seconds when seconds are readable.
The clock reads 11,25
